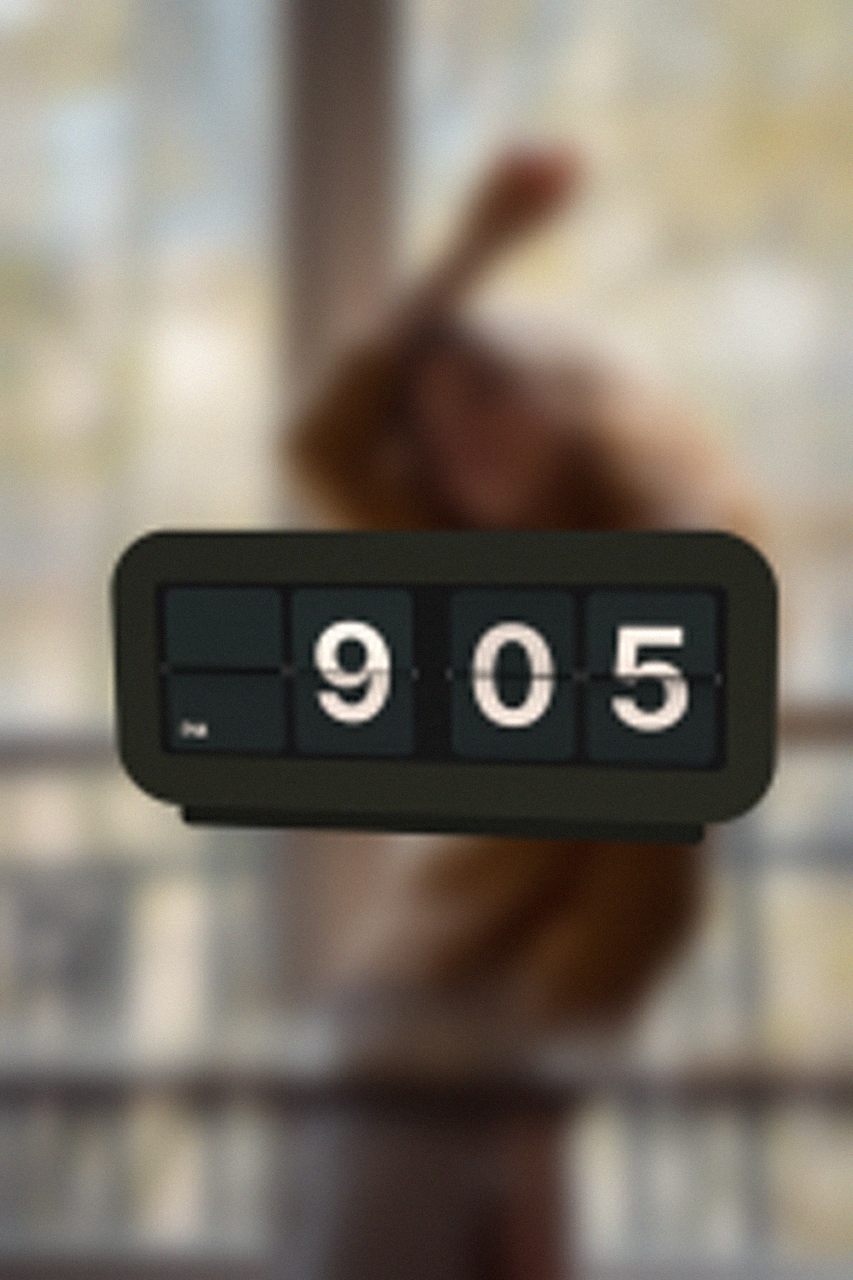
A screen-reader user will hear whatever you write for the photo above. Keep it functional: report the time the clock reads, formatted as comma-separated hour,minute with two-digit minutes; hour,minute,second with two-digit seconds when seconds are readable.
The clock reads 9,05
